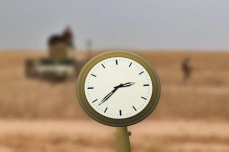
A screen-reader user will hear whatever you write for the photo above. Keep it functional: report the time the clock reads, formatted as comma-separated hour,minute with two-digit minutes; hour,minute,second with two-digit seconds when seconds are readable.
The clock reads 2,38
